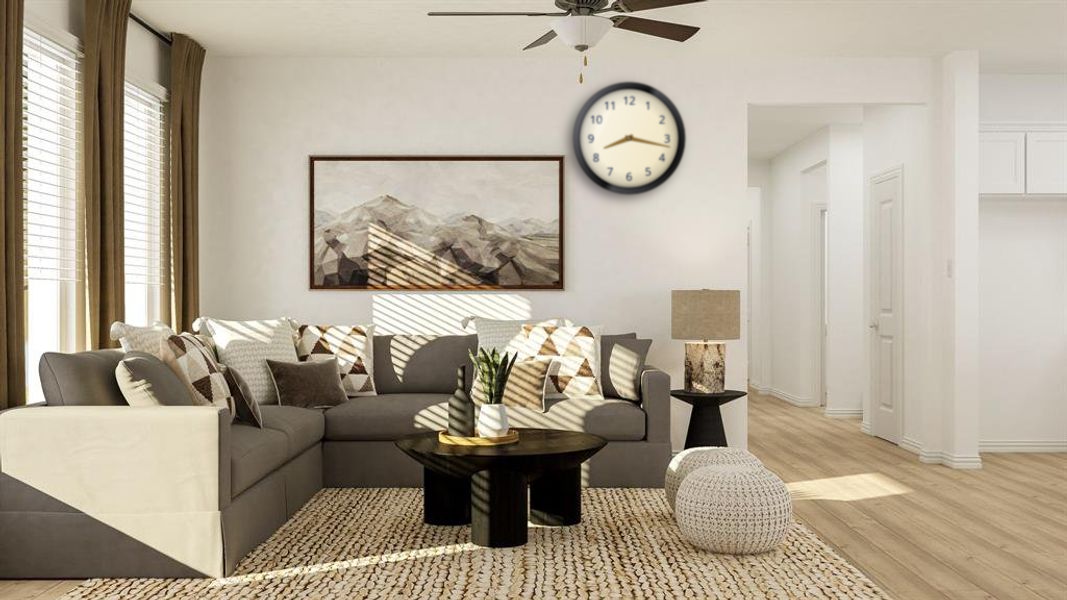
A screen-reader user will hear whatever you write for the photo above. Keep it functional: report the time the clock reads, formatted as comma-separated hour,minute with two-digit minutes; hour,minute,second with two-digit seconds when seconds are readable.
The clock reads 8,17
